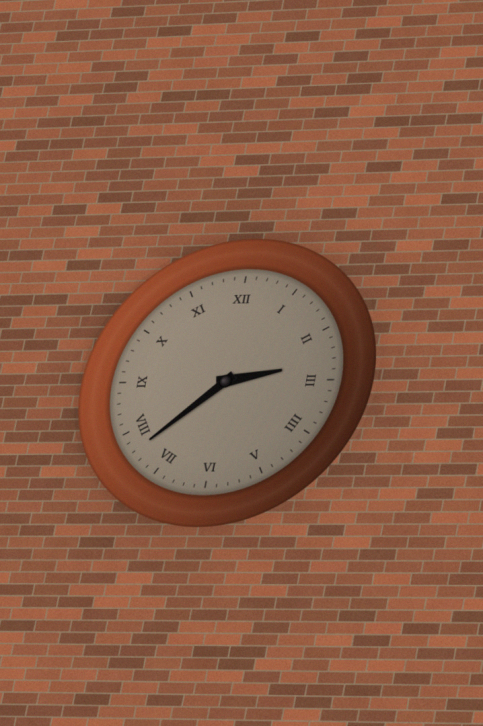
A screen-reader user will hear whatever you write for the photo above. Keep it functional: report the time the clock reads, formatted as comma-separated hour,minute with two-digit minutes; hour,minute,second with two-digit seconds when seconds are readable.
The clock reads 2,38
